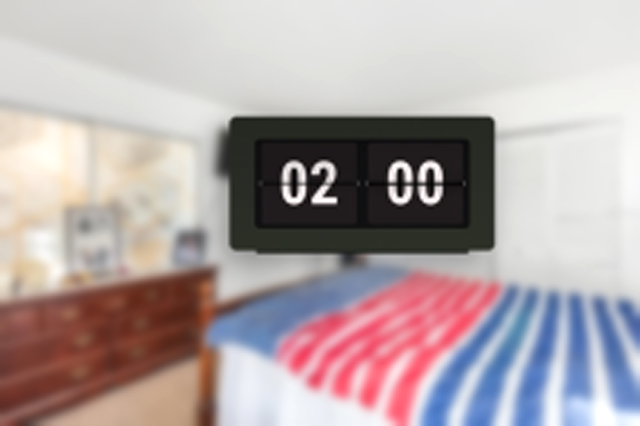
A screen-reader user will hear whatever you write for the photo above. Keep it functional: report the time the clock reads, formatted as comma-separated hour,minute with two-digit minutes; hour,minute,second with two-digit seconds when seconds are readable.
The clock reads 2,00
